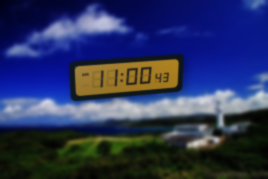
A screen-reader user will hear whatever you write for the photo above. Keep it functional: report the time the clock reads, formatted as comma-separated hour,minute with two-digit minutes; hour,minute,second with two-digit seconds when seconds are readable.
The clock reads 11,00,43
